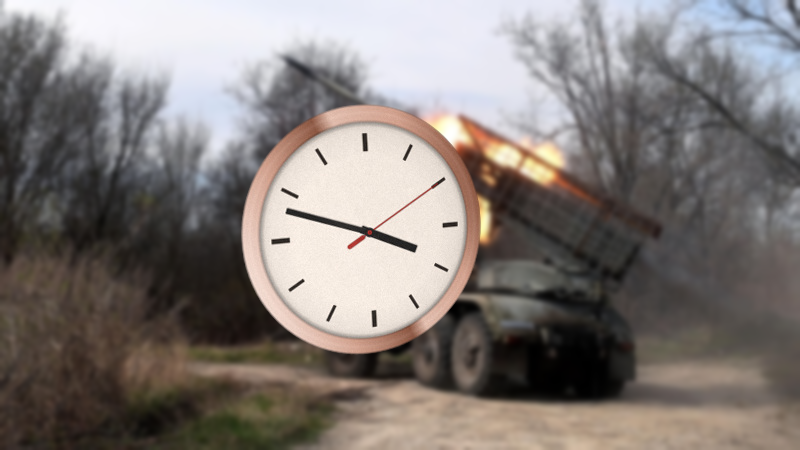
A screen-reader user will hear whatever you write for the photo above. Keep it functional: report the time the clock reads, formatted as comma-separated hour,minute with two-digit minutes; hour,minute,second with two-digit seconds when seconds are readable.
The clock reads 3,48,10
